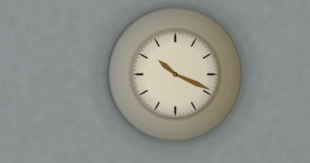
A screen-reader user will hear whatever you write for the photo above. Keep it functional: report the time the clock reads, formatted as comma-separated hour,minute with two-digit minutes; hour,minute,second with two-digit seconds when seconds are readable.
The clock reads 10,19
